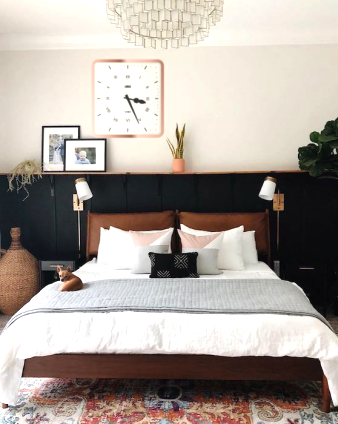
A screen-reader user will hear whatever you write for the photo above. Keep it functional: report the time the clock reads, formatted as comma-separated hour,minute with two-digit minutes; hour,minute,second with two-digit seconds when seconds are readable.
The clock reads 3,26
